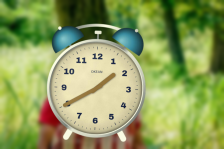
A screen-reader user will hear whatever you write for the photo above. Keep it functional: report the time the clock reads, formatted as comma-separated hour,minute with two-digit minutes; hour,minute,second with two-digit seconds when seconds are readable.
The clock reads 1,40
